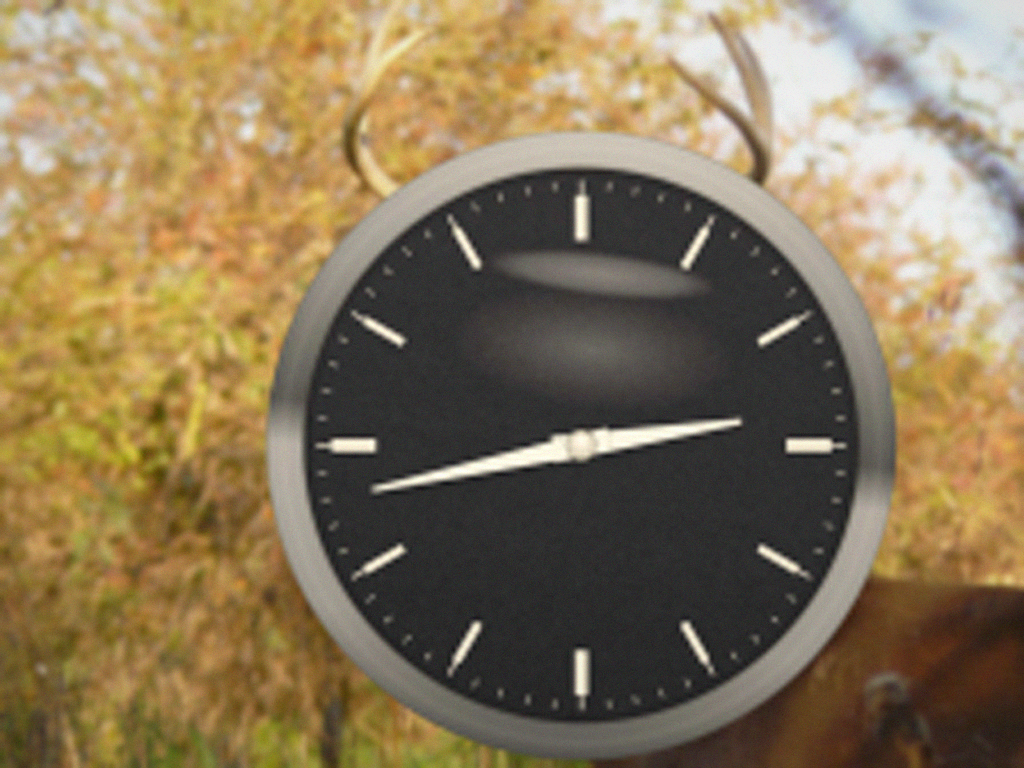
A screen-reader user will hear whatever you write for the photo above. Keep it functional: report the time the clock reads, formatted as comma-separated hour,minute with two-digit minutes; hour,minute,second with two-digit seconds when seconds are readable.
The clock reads 2,43
